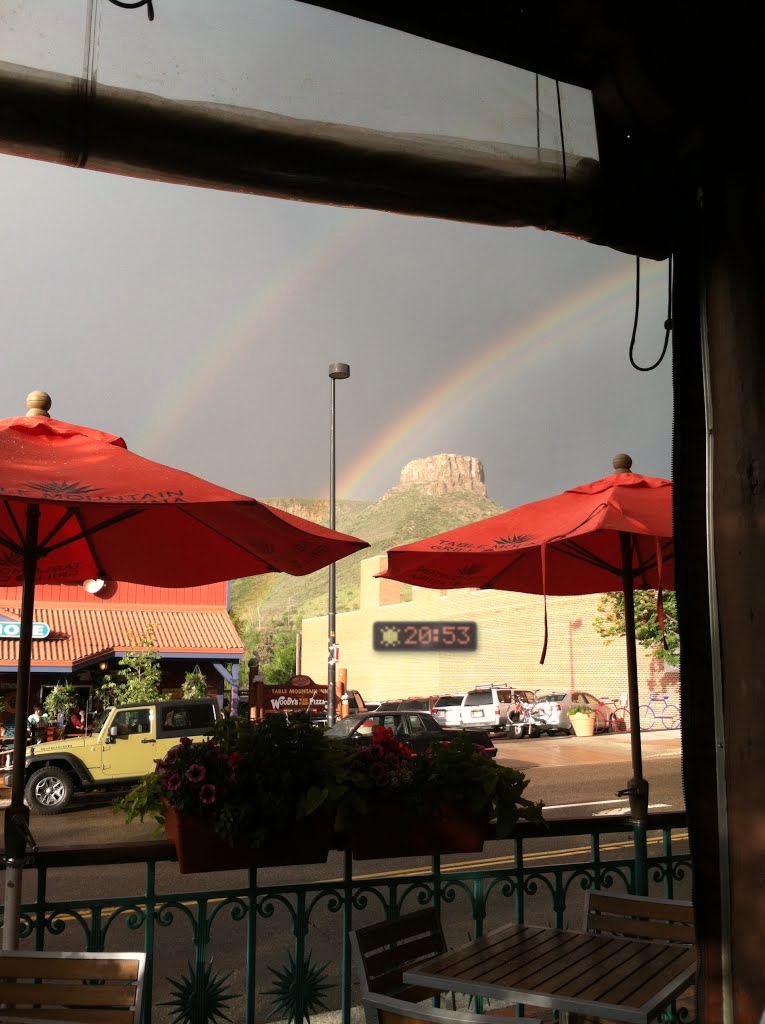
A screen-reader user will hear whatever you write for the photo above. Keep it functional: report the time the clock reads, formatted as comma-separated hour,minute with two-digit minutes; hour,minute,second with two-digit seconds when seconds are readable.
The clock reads 20,53
